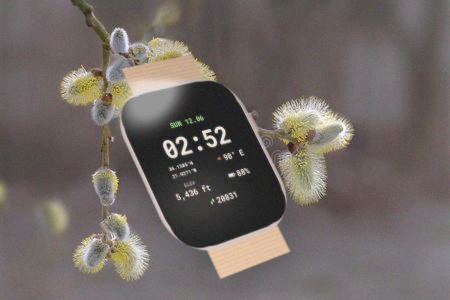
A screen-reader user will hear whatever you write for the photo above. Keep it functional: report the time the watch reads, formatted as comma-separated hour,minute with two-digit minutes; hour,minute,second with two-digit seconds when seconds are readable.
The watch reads 2,52
